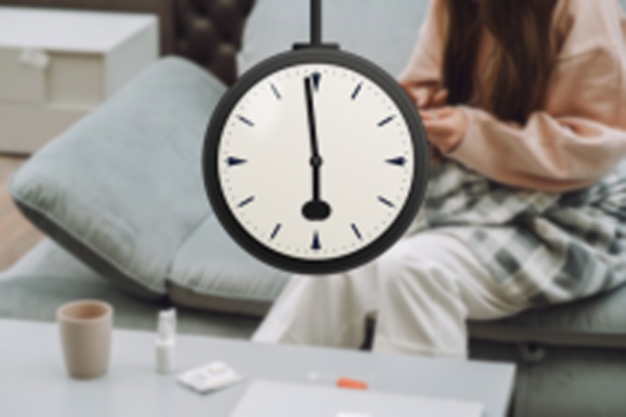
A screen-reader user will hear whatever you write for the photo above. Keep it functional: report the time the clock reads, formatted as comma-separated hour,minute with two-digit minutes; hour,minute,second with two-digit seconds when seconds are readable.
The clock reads 5,59
